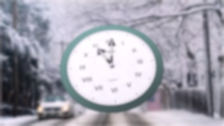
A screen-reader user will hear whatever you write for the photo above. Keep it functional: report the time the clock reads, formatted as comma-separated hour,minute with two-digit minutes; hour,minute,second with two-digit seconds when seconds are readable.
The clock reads 11,01
